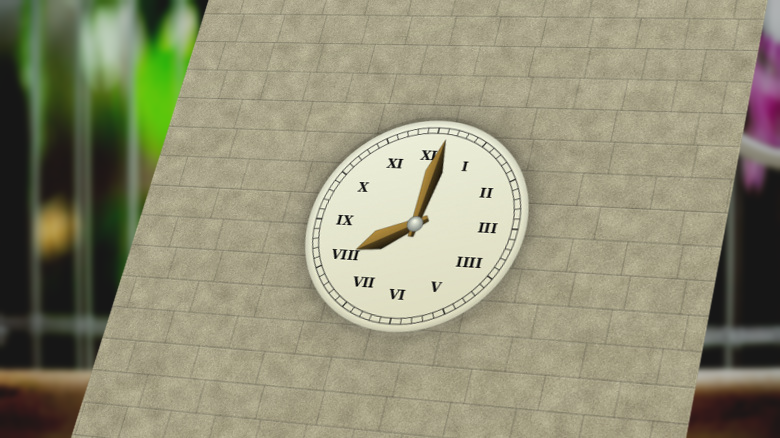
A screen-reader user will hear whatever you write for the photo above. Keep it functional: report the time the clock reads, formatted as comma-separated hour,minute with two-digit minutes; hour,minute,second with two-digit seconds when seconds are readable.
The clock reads 8,01
